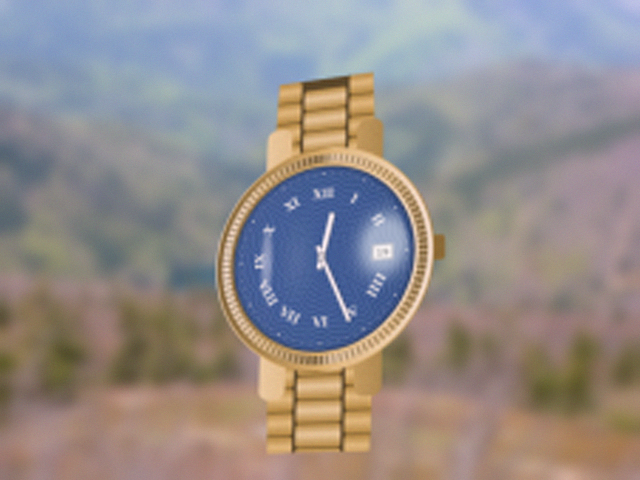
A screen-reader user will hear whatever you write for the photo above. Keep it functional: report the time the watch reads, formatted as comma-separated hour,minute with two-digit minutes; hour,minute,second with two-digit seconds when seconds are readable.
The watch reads 12,26
